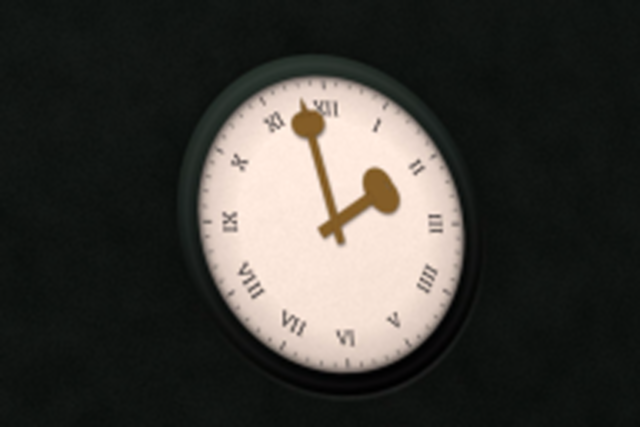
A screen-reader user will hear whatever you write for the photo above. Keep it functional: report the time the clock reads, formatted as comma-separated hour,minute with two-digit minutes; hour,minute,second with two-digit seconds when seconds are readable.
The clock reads 1,58
